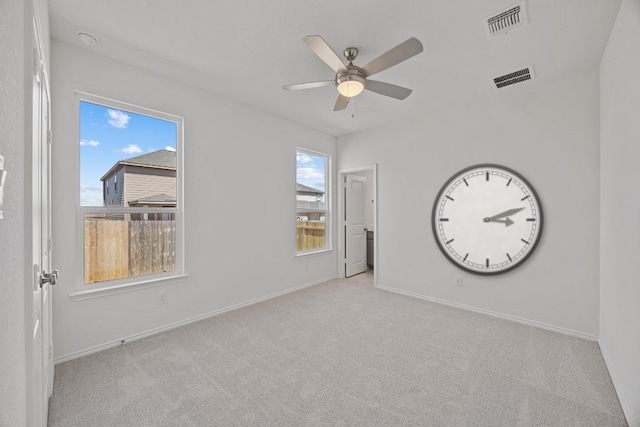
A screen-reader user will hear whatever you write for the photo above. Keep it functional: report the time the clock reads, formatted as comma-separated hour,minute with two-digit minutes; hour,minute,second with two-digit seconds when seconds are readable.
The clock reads 3,12
